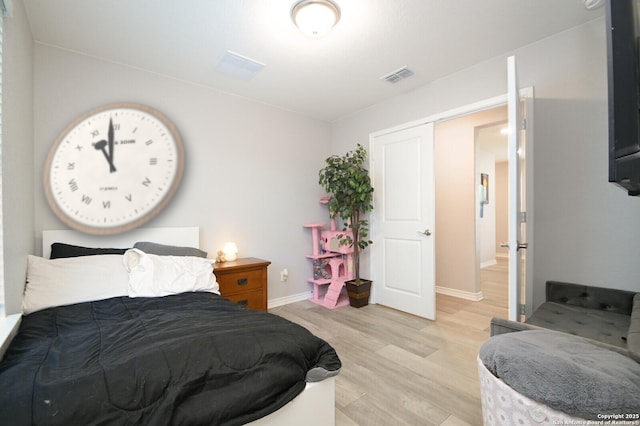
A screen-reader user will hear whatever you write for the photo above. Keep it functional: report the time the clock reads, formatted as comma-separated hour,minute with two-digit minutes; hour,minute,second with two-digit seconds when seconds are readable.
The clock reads 10,59
